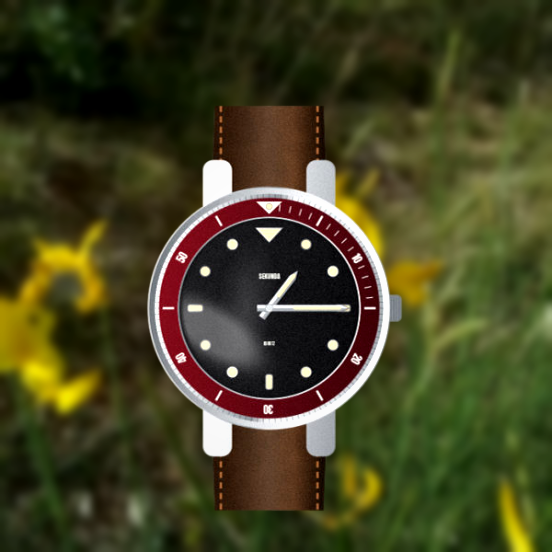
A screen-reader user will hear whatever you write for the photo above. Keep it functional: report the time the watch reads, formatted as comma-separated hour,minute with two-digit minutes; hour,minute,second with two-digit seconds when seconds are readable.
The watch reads 1,15
